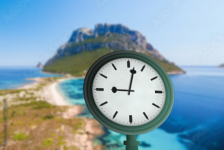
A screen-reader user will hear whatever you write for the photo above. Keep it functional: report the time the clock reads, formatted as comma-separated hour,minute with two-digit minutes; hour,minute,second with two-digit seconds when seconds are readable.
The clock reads 9,02
